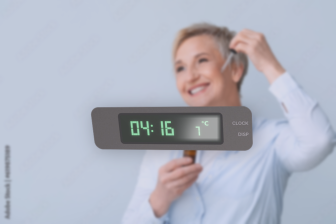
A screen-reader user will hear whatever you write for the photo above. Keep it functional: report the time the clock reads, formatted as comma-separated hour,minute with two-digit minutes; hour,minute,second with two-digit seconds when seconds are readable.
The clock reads 4,16
